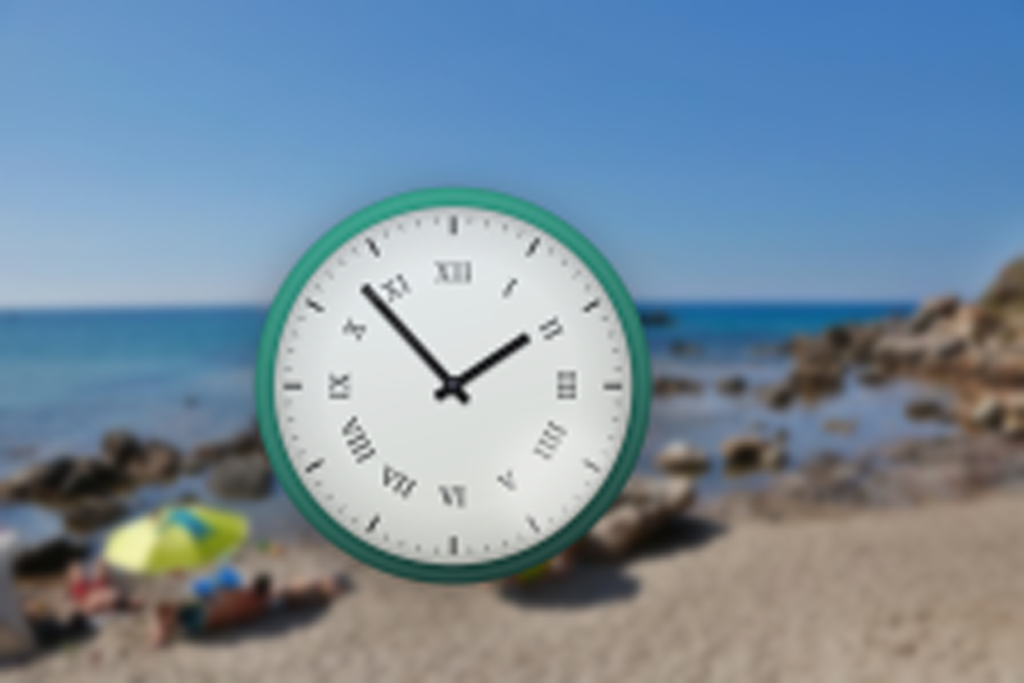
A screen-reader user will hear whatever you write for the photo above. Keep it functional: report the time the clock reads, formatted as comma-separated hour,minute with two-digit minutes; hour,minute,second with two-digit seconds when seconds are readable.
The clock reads 1,53
